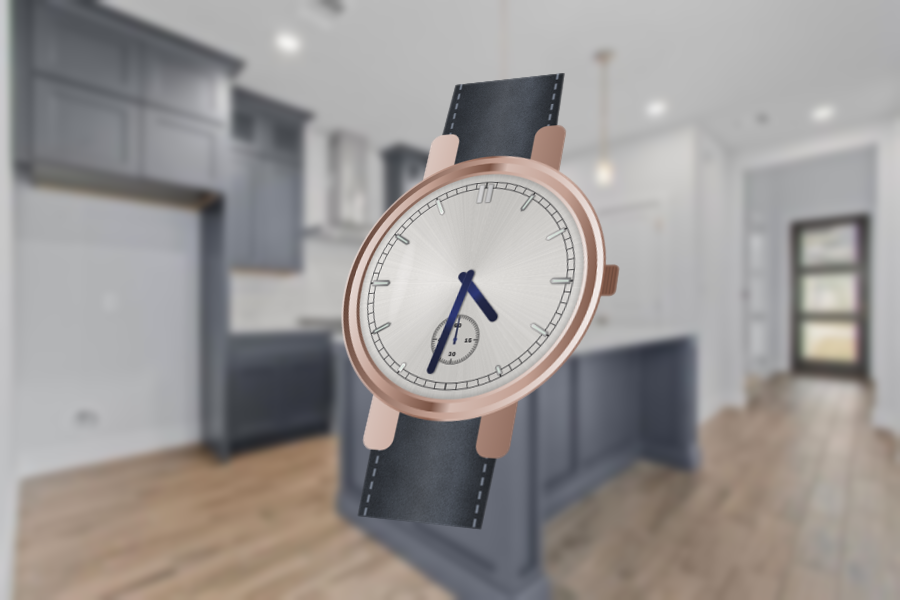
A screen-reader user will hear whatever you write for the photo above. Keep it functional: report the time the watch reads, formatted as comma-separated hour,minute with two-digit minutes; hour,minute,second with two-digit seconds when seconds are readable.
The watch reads 4,32
